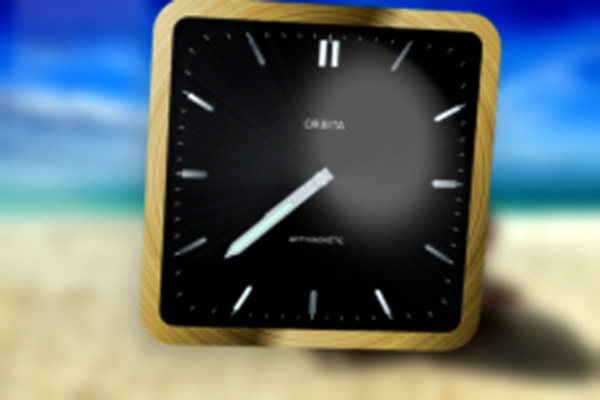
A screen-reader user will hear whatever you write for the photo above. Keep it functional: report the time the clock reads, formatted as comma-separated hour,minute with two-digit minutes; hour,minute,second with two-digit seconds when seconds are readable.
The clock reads 7,38
